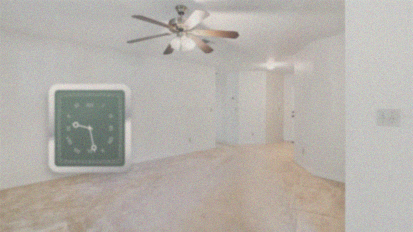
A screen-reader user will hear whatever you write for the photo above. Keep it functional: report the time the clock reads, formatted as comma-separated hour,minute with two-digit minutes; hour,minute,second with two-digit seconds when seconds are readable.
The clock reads 9,28
